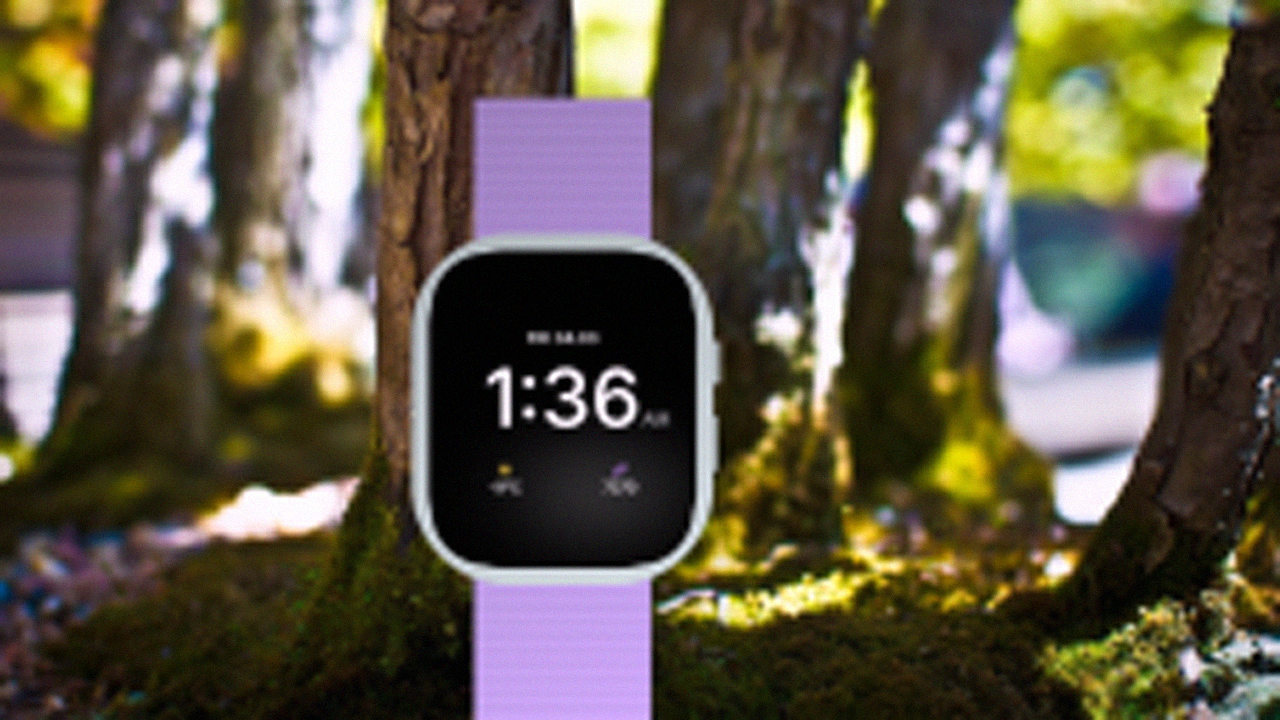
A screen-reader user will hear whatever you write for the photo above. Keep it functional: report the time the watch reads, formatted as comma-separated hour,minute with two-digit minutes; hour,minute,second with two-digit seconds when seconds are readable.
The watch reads 1,36
